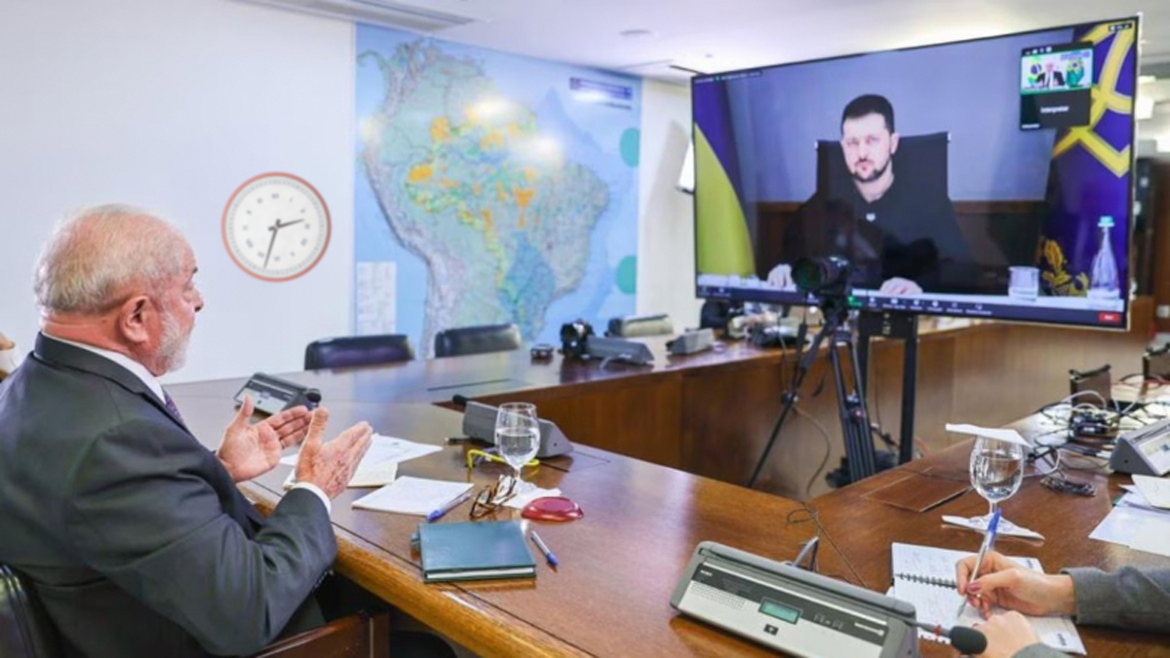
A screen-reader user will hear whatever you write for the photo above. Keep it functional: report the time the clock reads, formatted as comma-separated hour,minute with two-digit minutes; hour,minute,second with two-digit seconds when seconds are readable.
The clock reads 2,33
